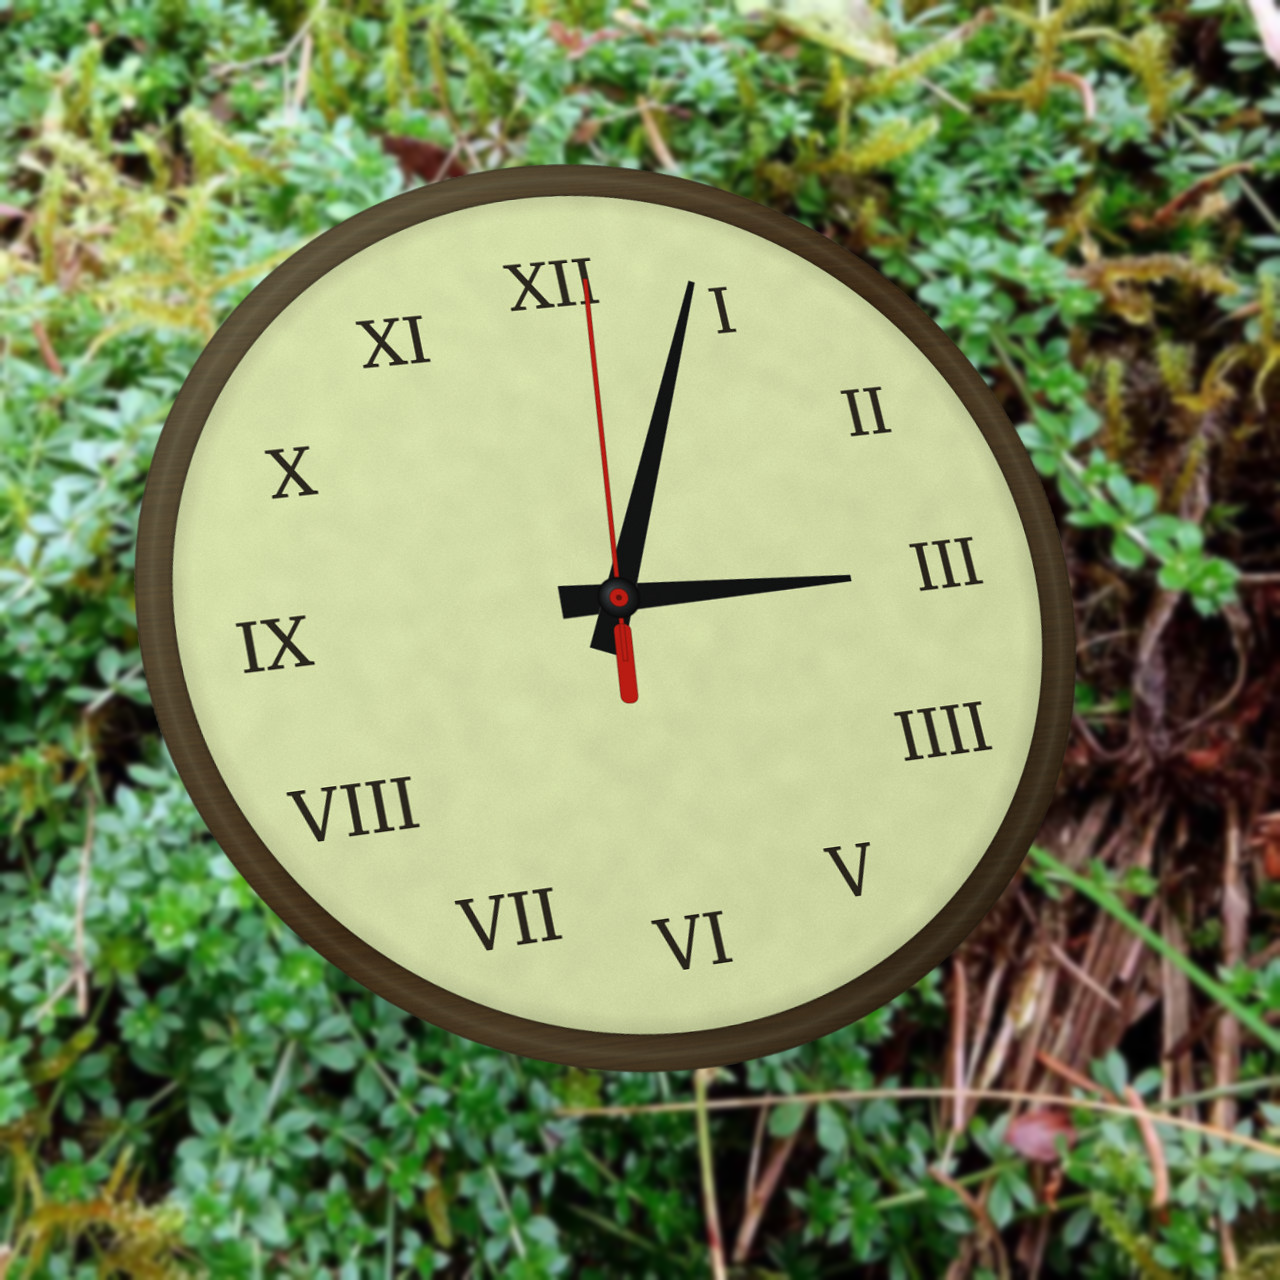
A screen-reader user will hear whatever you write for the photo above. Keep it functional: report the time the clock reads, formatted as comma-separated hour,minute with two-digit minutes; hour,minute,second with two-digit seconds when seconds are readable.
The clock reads 3,04,01
